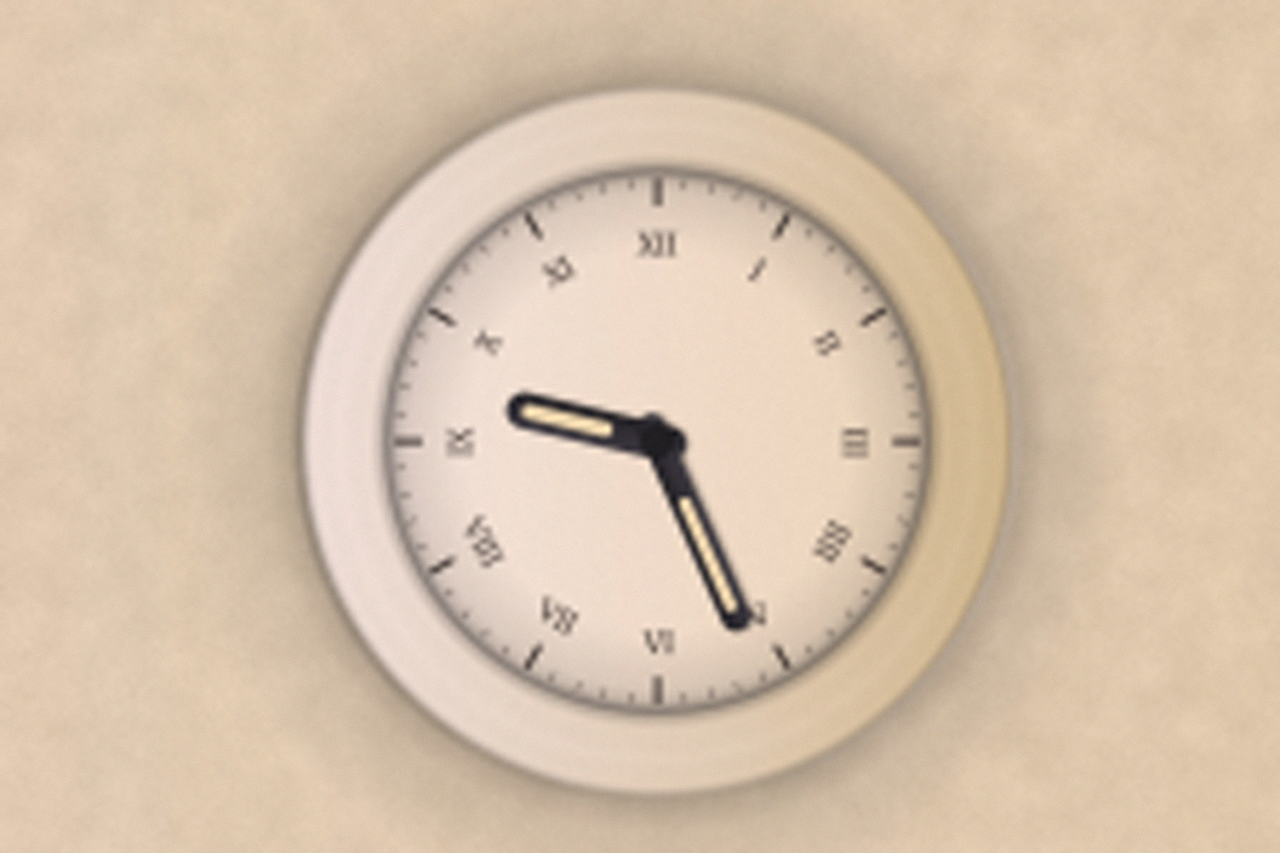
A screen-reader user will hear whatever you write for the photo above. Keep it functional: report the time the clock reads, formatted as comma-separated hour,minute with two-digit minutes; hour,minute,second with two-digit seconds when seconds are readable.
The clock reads 9,26
